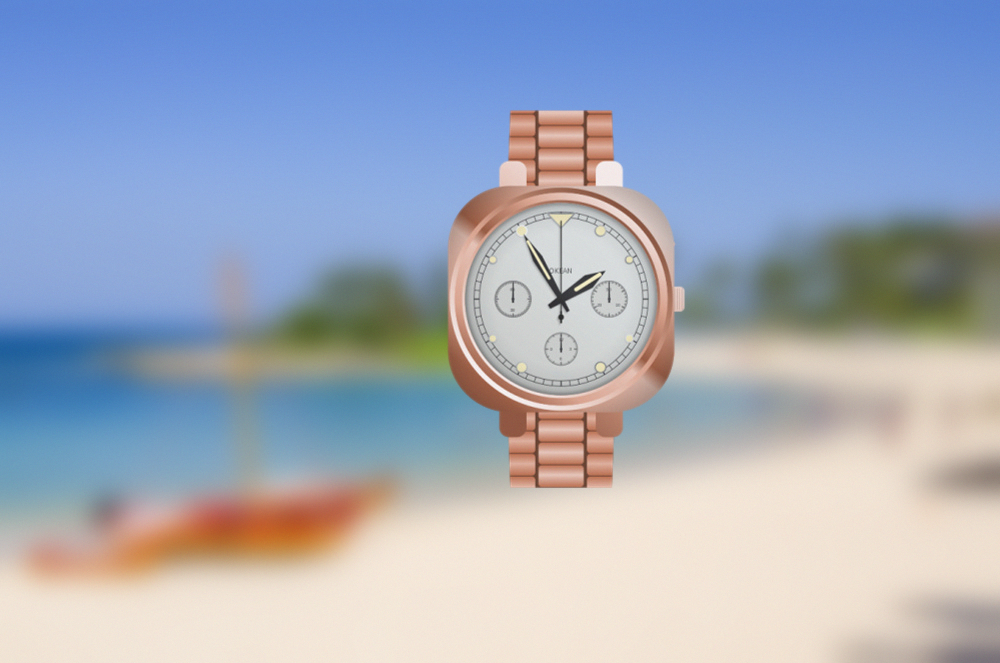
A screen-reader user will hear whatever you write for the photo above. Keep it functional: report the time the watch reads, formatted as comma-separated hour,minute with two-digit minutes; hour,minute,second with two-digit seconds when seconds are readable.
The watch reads 1,55
